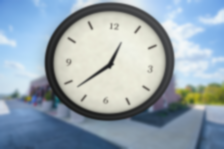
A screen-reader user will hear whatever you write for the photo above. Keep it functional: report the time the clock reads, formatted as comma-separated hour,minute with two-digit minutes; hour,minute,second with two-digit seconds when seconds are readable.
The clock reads 12,38
